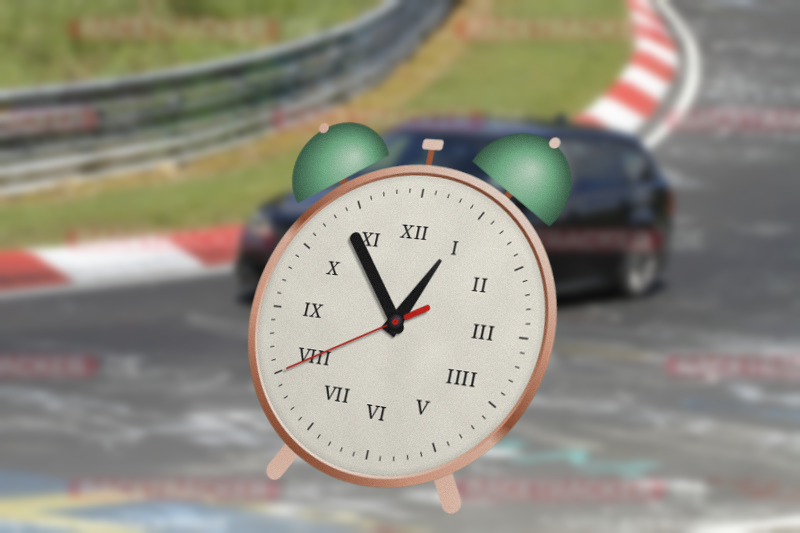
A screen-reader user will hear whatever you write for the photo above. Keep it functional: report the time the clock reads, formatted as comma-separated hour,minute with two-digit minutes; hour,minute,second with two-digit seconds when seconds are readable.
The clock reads 12,53,40
